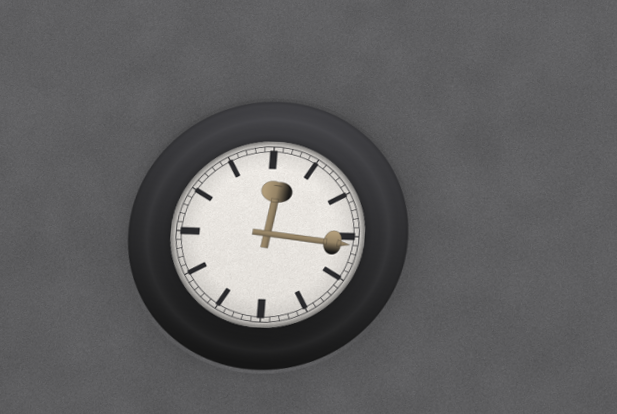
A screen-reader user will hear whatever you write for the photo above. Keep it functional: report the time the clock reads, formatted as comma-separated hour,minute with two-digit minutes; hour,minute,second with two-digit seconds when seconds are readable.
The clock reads 12,16
